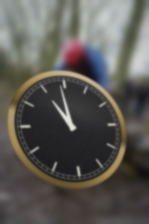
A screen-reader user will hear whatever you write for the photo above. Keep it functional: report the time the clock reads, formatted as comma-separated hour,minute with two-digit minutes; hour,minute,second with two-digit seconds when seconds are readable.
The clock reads 10,59
